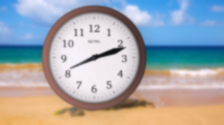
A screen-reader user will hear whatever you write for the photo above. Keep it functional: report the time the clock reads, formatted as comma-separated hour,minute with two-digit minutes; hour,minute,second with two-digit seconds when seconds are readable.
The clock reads 8,12
